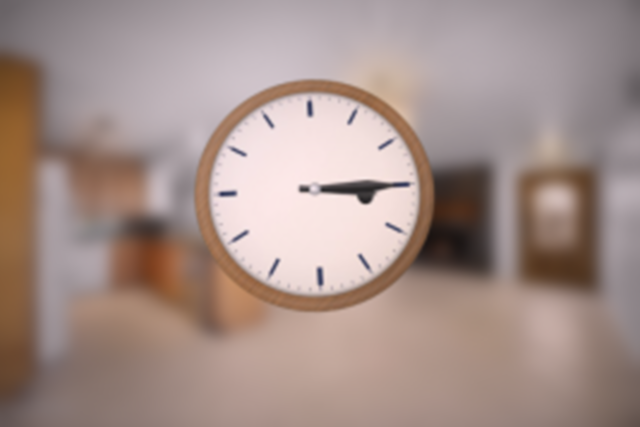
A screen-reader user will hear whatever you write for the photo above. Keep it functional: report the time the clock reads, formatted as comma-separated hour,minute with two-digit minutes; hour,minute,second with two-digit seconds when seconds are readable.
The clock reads 3,15
